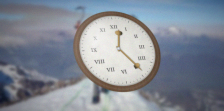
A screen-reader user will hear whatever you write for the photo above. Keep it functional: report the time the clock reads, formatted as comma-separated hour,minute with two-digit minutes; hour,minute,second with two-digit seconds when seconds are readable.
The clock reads 12,24
